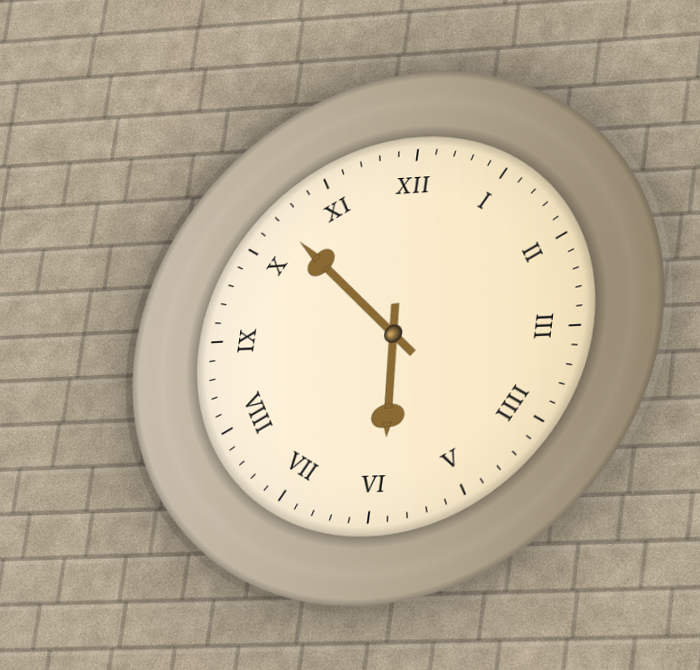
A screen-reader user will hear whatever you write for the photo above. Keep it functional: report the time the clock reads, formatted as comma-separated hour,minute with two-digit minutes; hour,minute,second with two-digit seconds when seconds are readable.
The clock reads 5,52
